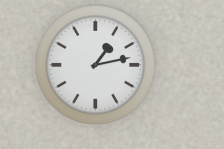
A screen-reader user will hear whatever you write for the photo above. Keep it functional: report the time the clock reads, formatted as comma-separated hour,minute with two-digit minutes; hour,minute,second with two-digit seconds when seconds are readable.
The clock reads 1,13
